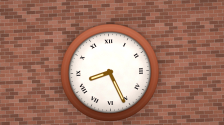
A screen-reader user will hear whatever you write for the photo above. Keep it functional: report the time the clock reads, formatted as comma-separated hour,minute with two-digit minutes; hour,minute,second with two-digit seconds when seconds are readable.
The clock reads 8,26
